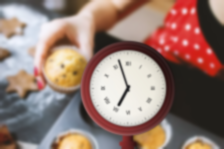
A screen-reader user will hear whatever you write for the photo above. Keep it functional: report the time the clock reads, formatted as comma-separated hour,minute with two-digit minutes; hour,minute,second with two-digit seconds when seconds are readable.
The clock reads 6,57
